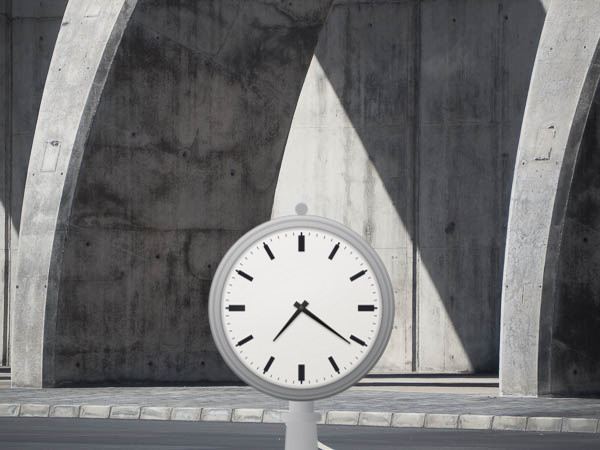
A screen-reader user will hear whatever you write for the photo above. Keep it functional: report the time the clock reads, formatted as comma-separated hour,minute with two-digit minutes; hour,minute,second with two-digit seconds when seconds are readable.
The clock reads 7,21
